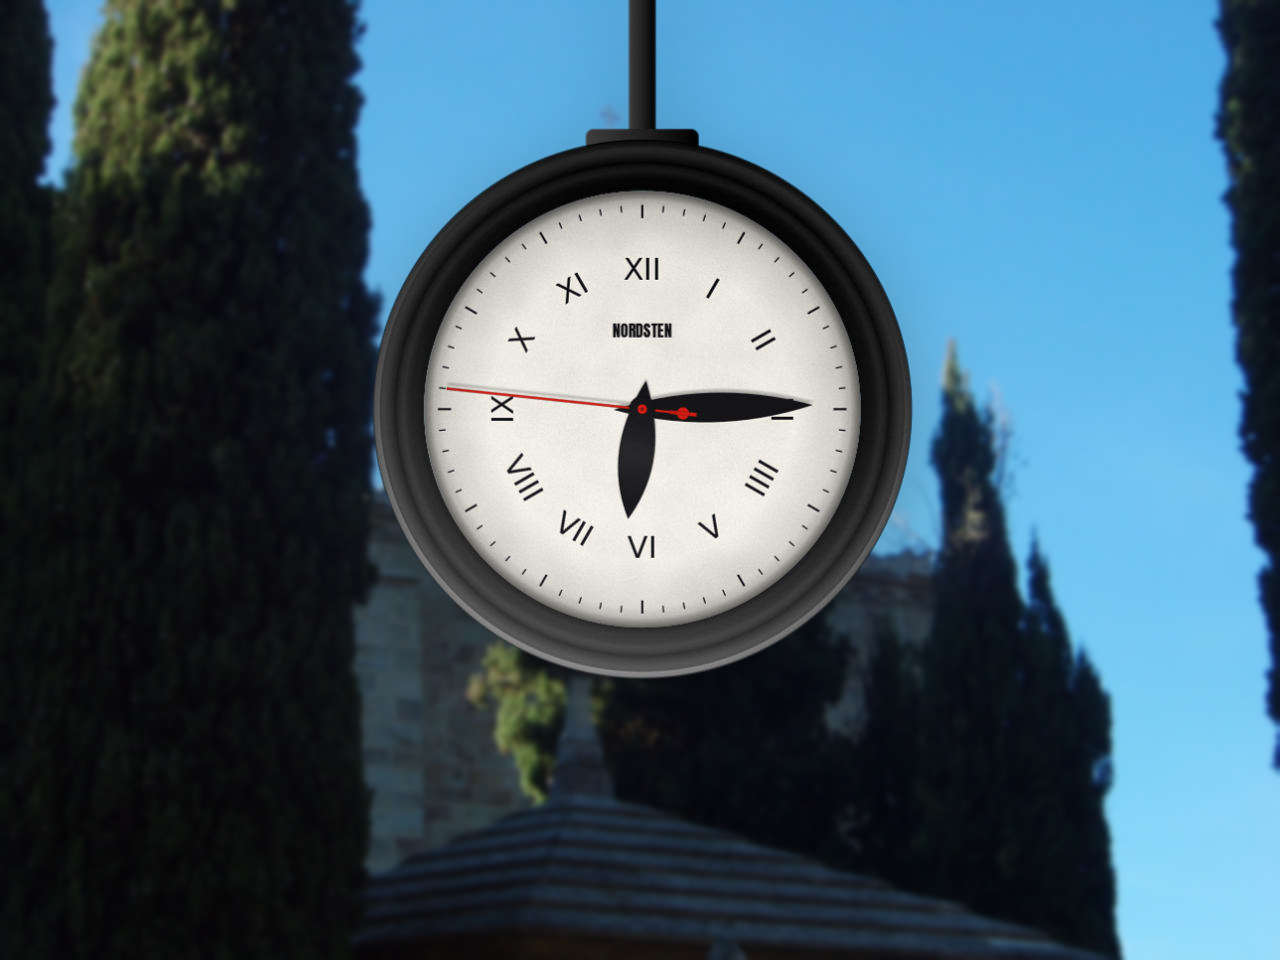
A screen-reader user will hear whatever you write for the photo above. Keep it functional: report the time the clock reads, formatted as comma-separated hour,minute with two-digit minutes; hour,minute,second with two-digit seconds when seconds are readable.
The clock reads 6,14,46
